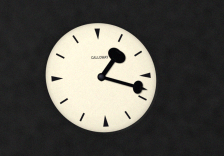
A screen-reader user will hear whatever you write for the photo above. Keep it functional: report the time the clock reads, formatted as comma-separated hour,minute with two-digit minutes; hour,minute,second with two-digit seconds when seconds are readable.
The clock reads 1,18
